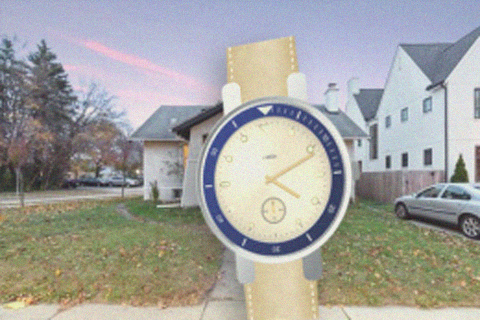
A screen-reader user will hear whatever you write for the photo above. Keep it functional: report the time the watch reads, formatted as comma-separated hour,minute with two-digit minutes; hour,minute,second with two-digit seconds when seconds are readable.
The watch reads 4,11
